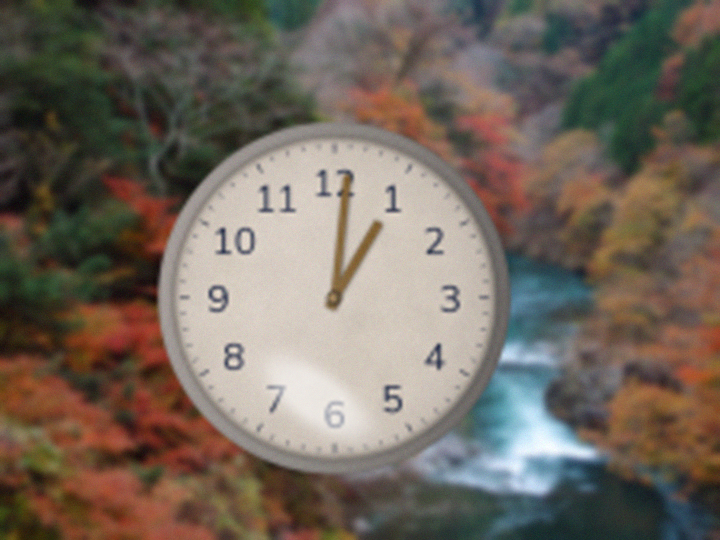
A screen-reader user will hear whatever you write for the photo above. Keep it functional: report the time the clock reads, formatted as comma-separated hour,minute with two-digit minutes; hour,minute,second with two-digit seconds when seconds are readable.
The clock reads 1,01
